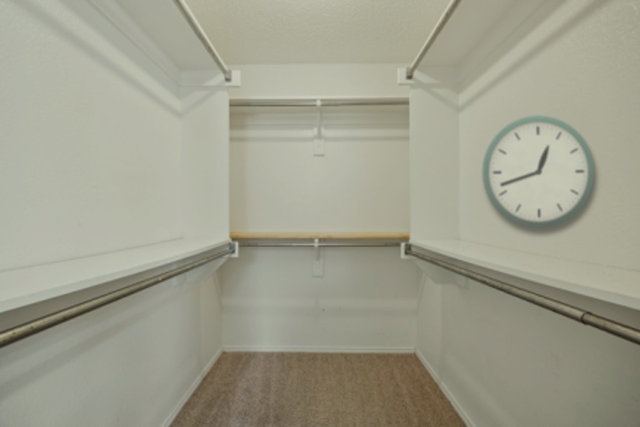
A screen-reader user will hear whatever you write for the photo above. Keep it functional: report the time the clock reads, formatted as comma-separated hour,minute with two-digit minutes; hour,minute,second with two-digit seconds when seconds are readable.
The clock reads 12,42
